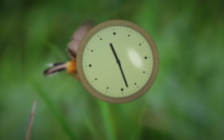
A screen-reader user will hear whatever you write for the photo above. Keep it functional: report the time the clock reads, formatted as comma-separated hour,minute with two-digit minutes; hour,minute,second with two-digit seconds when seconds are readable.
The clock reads 11,28
